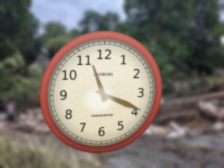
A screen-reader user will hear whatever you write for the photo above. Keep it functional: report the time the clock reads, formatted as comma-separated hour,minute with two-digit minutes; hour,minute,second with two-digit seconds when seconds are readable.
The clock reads 11,19
